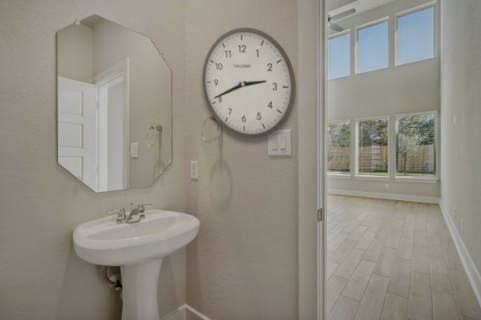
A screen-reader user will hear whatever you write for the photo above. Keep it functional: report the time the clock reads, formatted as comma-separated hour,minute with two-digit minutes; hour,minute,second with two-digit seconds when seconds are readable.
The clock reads 2,41
